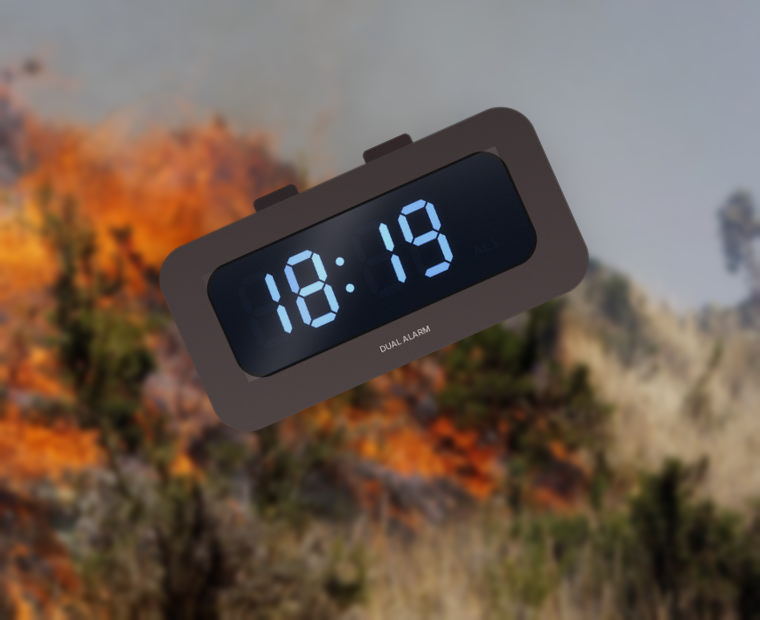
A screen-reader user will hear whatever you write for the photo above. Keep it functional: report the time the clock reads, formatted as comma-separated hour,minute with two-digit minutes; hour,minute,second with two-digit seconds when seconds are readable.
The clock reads 18,19
